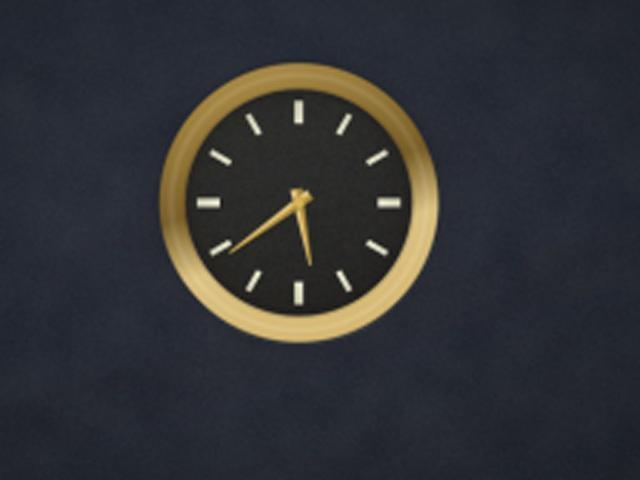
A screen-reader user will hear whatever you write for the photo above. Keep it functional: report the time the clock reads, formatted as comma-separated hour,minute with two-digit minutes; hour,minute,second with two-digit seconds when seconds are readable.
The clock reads 5,39
